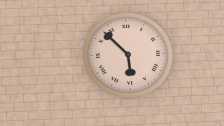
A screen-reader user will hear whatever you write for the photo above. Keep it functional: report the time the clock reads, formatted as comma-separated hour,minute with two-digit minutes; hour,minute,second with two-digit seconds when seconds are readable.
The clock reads 5,53
